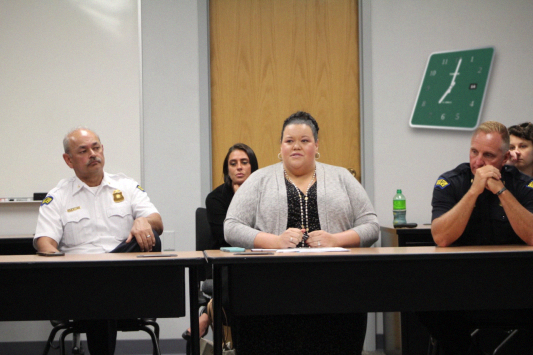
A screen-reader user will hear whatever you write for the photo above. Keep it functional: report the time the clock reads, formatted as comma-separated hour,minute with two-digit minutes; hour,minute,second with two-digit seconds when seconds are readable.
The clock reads 7,01
